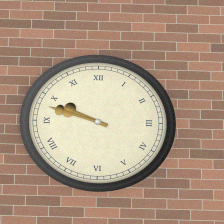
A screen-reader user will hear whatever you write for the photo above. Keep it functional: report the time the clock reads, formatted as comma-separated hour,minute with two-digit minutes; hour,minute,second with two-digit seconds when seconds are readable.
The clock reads 9,48
